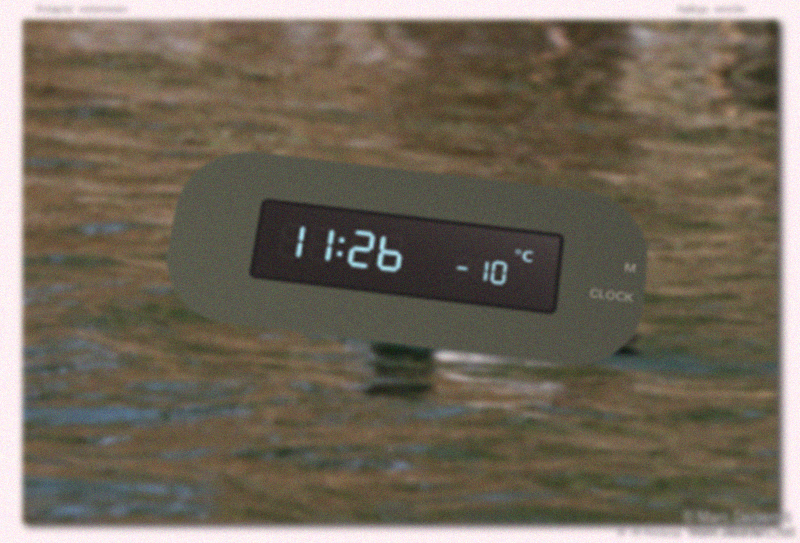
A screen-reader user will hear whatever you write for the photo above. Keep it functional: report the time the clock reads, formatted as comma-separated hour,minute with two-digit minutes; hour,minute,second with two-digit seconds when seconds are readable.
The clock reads 11,26
